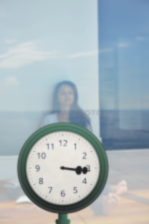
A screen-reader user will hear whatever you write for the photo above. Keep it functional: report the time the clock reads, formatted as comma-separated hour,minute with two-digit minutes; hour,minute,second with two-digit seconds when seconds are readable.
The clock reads 3,16
